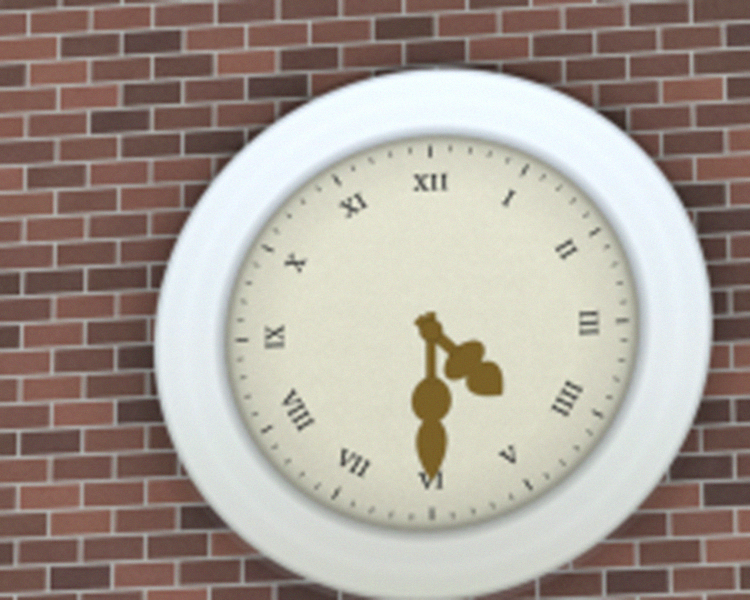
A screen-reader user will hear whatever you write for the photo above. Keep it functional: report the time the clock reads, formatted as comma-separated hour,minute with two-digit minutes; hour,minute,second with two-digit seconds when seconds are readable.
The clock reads 4,30
